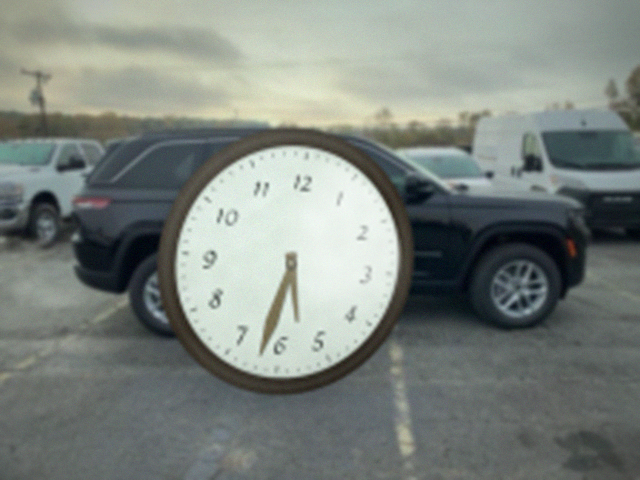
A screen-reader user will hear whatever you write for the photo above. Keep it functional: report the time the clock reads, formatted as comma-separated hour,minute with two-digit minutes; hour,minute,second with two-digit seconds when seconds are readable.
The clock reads 5,32
